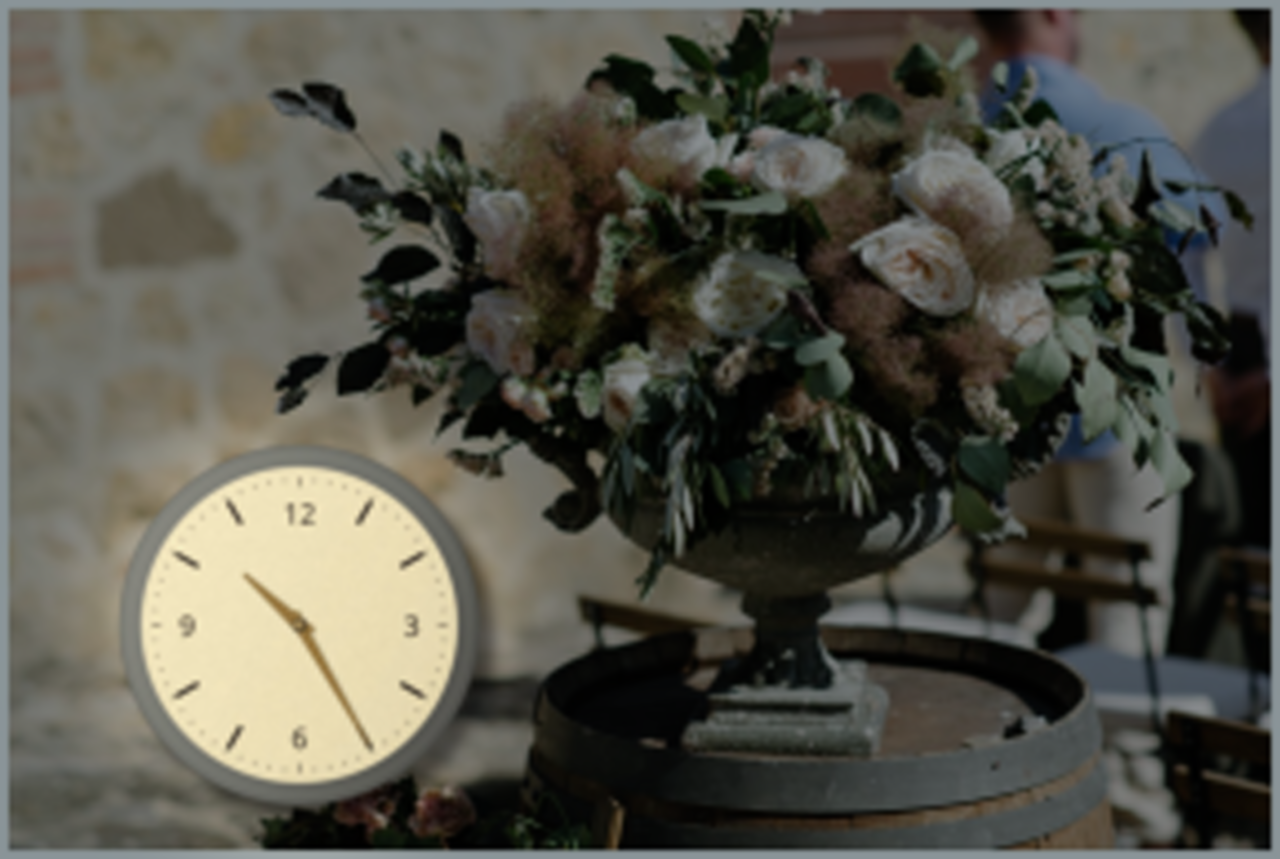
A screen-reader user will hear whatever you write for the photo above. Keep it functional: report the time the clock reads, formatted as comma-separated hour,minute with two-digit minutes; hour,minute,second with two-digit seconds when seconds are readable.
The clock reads 10,25
